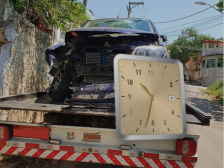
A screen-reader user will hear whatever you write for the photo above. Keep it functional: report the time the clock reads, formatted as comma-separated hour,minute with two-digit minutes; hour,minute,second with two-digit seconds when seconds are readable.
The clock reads 10,33
